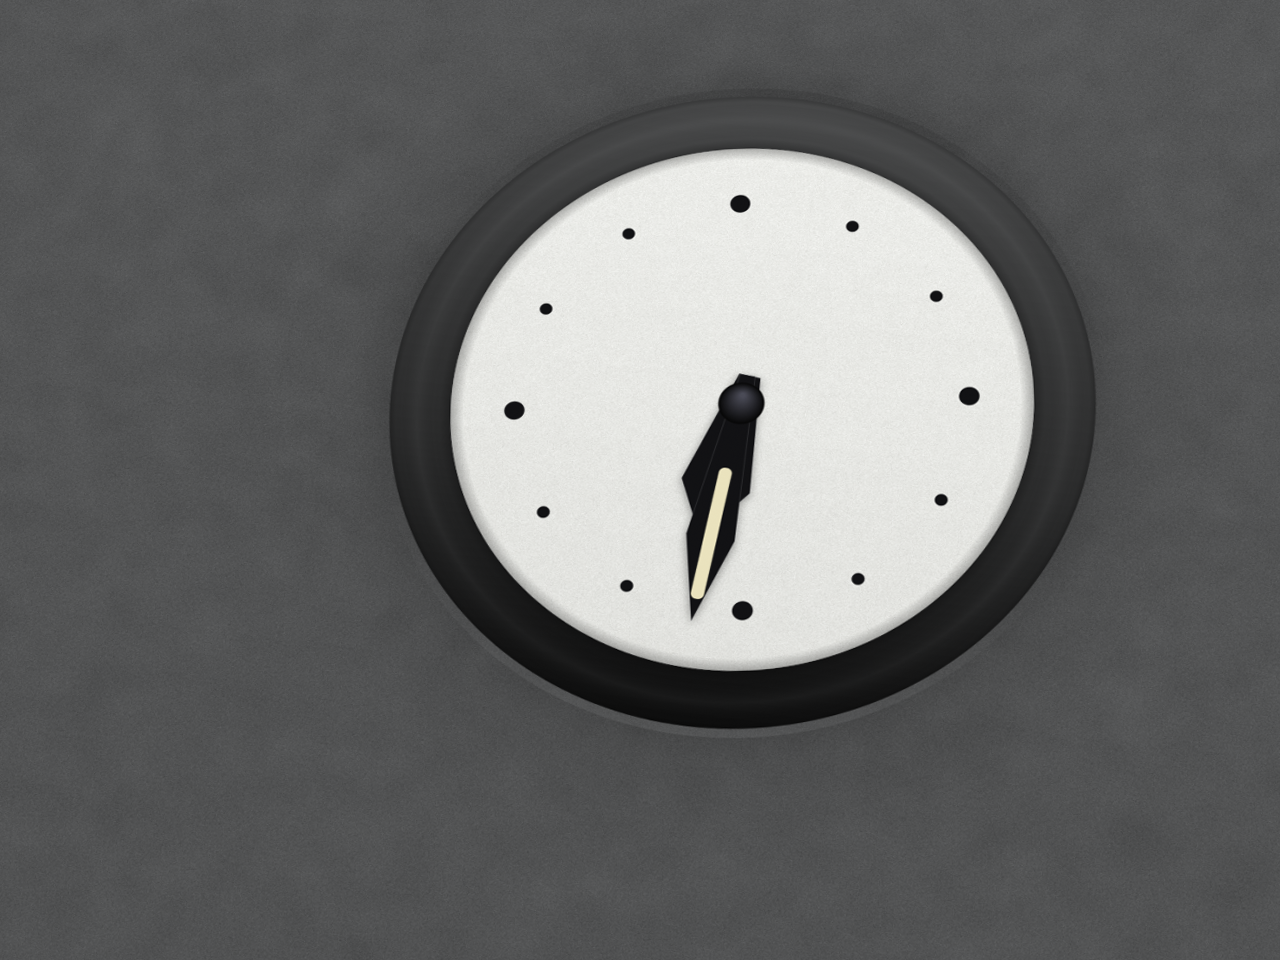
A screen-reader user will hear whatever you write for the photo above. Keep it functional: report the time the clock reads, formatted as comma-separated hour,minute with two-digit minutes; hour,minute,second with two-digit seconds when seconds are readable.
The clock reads 6,32
